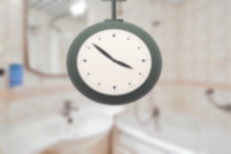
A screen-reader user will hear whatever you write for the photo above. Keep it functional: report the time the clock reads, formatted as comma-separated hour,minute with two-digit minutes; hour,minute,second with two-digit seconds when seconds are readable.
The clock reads 3,52
